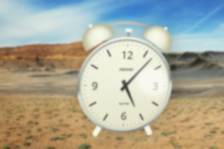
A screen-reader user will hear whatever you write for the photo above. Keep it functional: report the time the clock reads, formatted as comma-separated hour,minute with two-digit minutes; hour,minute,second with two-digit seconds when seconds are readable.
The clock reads 5,07
